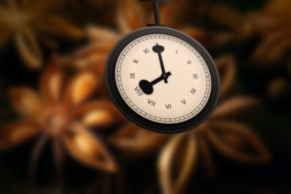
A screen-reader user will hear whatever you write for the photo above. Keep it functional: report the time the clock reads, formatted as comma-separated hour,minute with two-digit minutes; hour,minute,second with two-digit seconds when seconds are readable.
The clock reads 7,59
